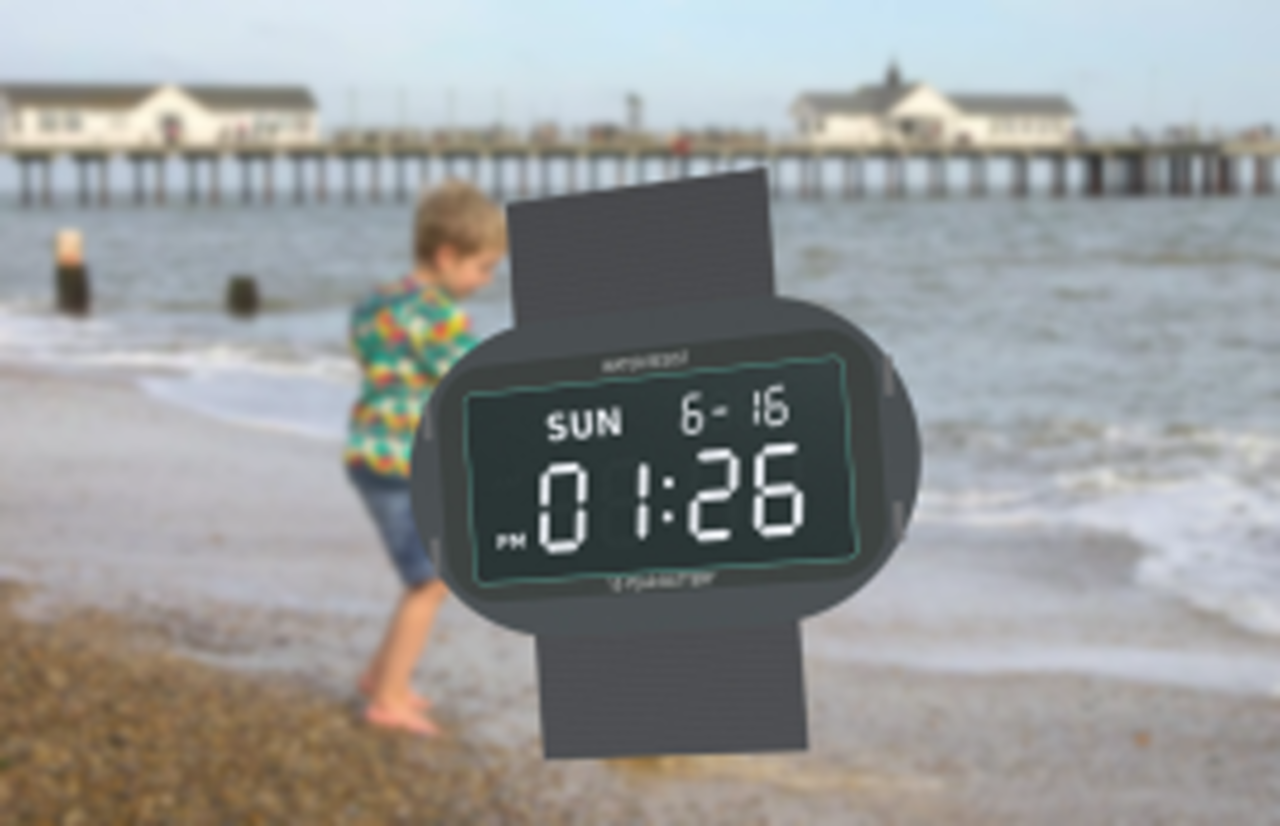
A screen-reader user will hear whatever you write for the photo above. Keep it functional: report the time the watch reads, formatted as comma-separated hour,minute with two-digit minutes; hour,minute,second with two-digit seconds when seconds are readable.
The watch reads 1,26
